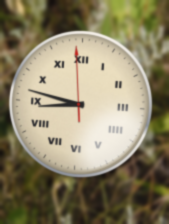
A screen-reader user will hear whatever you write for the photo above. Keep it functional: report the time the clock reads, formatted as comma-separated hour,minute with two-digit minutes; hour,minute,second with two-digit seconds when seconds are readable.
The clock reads 8,46,59
